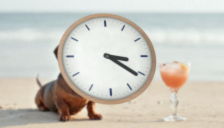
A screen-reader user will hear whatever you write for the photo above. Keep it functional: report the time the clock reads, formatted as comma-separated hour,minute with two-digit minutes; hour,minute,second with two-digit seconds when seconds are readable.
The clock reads 3,21
